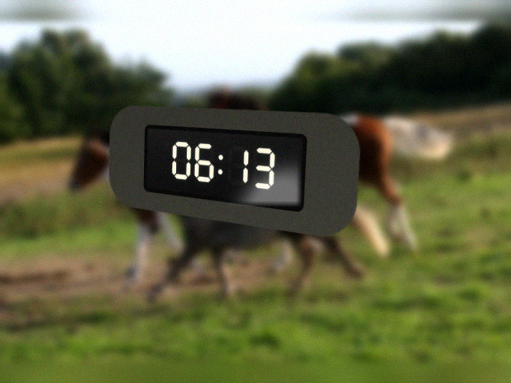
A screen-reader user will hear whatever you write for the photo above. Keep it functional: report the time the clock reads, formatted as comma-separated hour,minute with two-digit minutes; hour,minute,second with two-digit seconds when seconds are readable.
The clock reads 6,13
